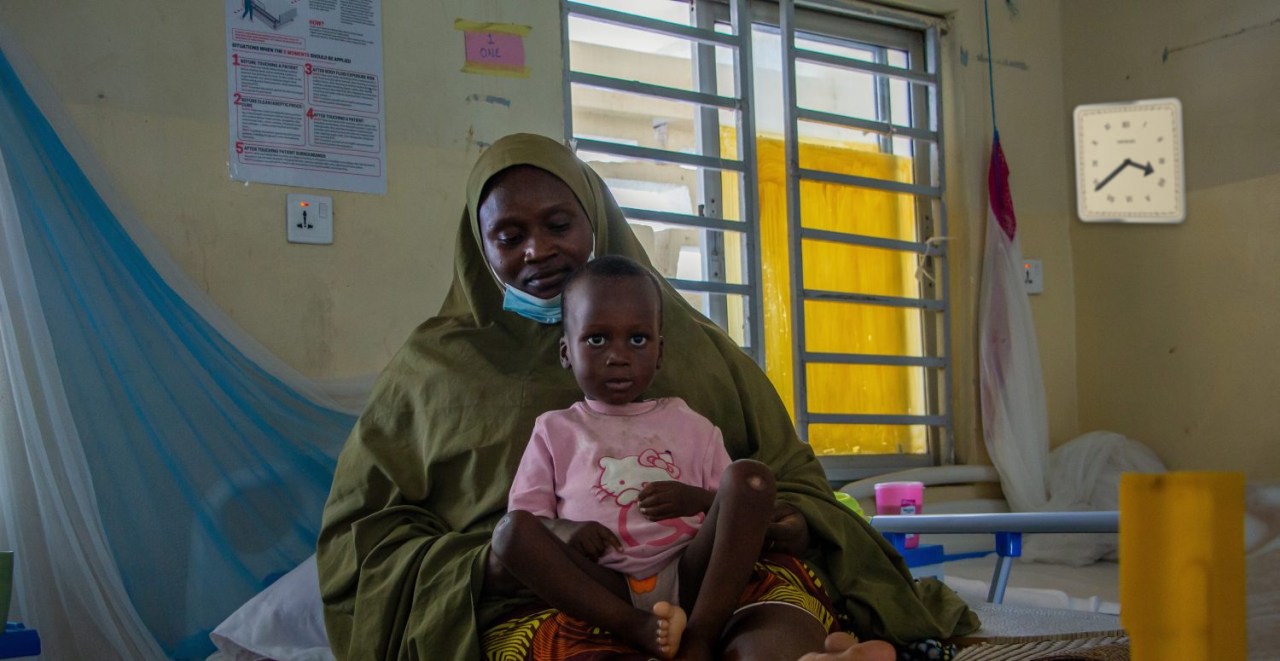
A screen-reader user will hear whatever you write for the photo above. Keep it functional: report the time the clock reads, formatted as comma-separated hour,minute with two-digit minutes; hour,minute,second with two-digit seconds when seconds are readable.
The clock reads 3,39
